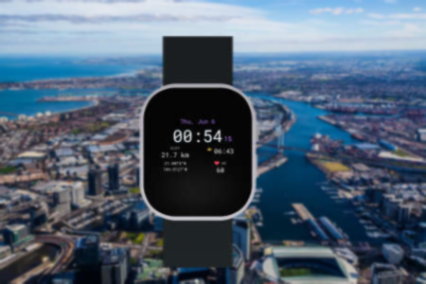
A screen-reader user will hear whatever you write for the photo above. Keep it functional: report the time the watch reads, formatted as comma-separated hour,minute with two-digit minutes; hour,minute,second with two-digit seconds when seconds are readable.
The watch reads 0,54
